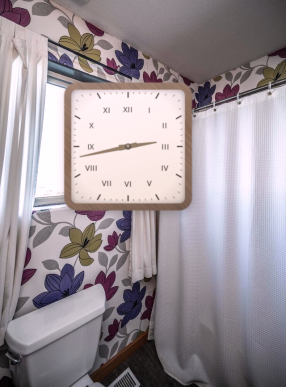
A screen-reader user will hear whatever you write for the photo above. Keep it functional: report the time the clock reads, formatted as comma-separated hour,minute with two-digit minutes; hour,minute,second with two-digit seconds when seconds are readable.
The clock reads 2,43
